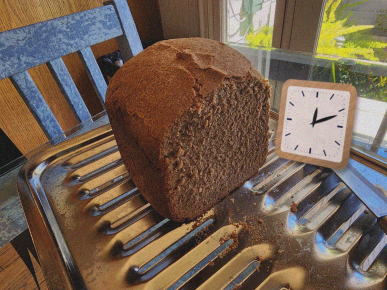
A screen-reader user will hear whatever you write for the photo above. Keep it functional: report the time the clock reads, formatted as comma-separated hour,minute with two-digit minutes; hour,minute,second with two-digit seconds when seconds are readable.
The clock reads 12,11
